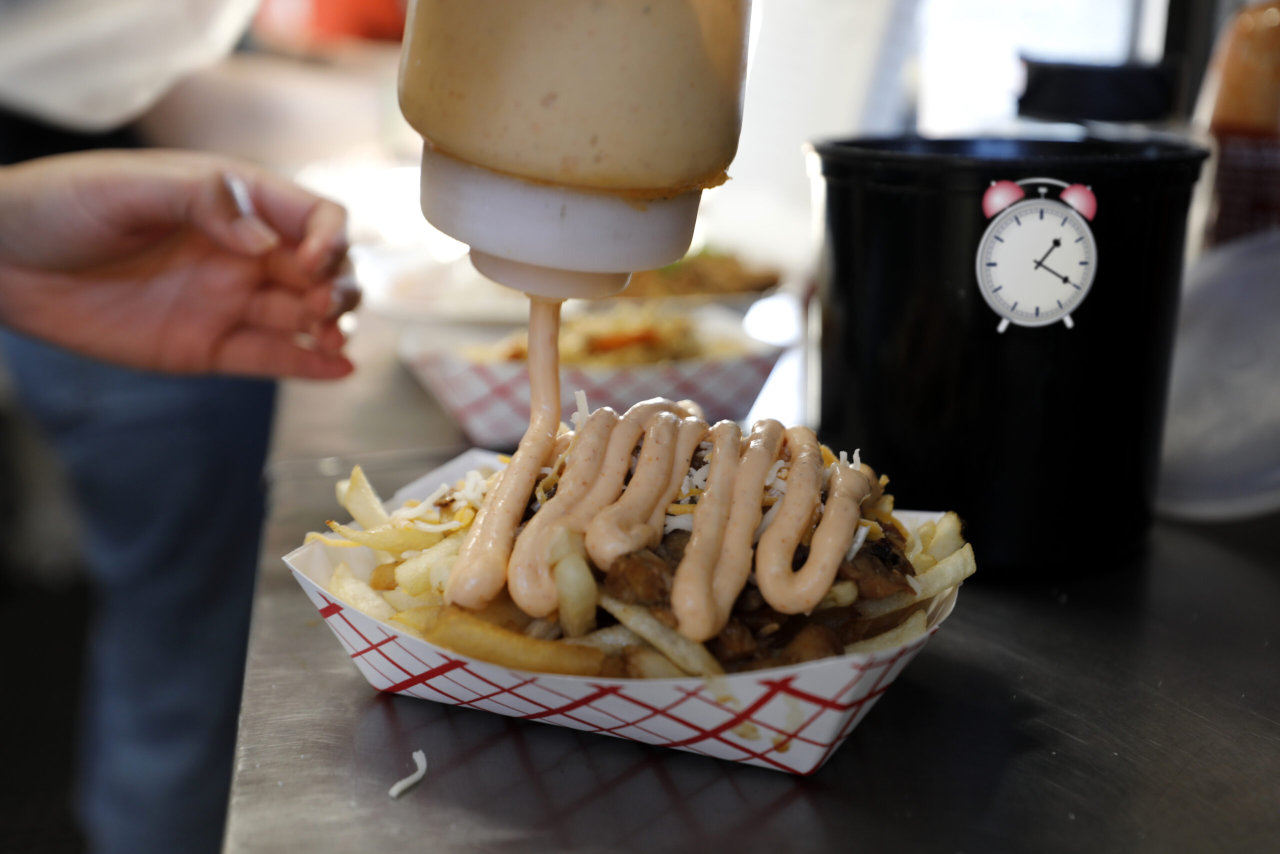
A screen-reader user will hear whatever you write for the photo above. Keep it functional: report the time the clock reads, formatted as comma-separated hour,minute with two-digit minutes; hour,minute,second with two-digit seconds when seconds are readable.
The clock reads 1,20
